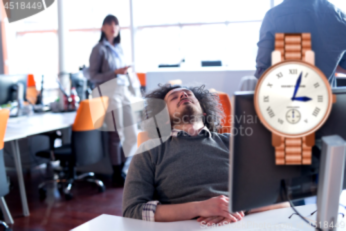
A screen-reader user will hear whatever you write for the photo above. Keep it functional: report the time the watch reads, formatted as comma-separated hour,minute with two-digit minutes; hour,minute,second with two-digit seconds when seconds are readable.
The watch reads 3,03
